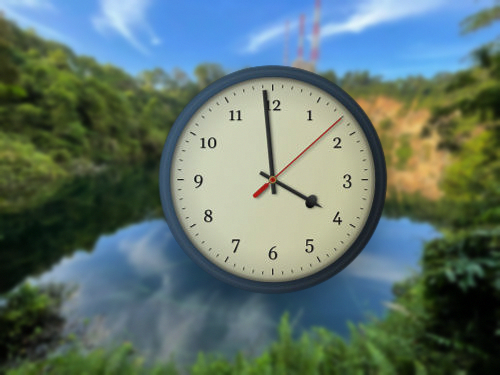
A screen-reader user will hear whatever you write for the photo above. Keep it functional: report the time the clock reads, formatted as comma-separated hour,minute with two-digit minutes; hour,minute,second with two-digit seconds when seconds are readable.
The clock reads 3,59,08
